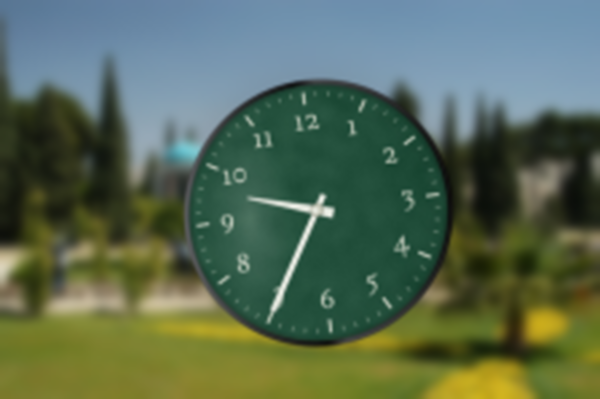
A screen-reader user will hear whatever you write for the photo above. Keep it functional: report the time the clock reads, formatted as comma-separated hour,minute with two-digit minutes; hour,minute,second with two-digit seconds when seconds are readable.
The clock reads 9,35
